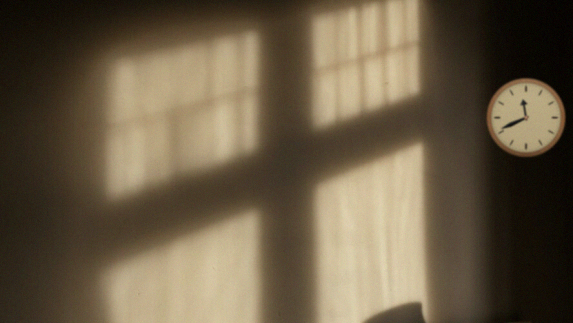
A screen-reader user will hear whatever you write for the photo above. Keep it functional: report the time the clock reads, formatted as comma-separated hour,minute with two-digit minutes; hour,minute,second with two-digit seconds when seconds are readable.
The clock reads 11,41
